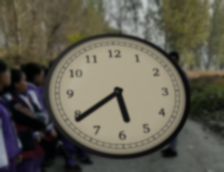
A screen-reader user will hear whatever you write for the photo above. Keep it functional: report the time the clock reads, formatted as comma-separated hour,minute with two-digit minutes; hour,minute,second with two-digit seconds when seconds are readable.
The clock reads 5,39
